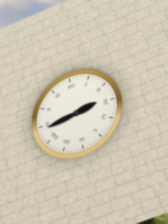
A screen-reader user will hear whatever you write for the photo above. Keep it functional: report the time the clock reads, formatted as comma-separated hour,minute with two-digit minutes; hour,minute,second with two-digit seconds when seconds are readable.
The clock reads 2,44
